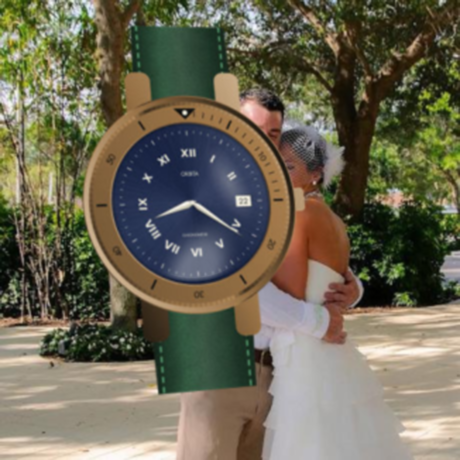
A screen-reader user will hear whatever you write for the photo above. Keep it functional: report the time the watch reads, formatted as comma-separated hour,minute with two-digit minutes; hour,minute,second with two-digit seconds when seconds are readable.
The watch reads 8,21
